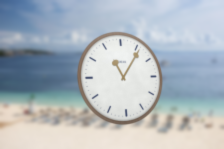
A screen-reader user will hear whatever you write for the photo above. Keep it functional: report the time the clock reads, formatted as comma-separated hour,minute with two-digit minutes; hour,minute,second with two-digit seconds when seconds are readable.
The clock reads 11,06
